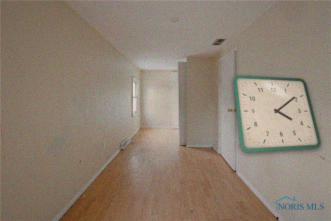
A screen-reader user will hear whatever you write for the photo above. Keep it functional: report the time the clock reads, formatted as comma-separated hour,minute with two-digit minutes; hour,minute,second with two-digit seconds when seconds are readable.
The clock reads 4,09
